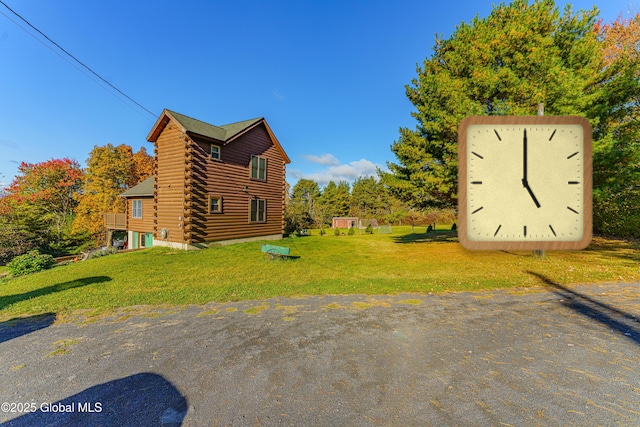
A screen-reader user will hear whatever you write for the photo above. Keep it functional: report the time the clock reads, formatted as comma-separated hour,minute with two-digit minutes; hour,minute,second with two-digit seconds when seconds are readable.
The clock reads 5,00
